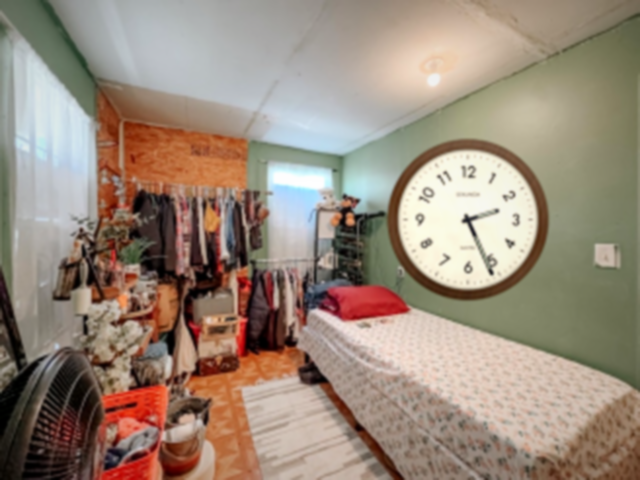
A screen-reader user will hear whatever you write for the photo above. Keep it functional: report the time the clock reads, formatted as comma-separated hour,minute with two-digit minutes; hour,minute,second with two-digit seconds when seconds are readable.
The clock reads 2,26
